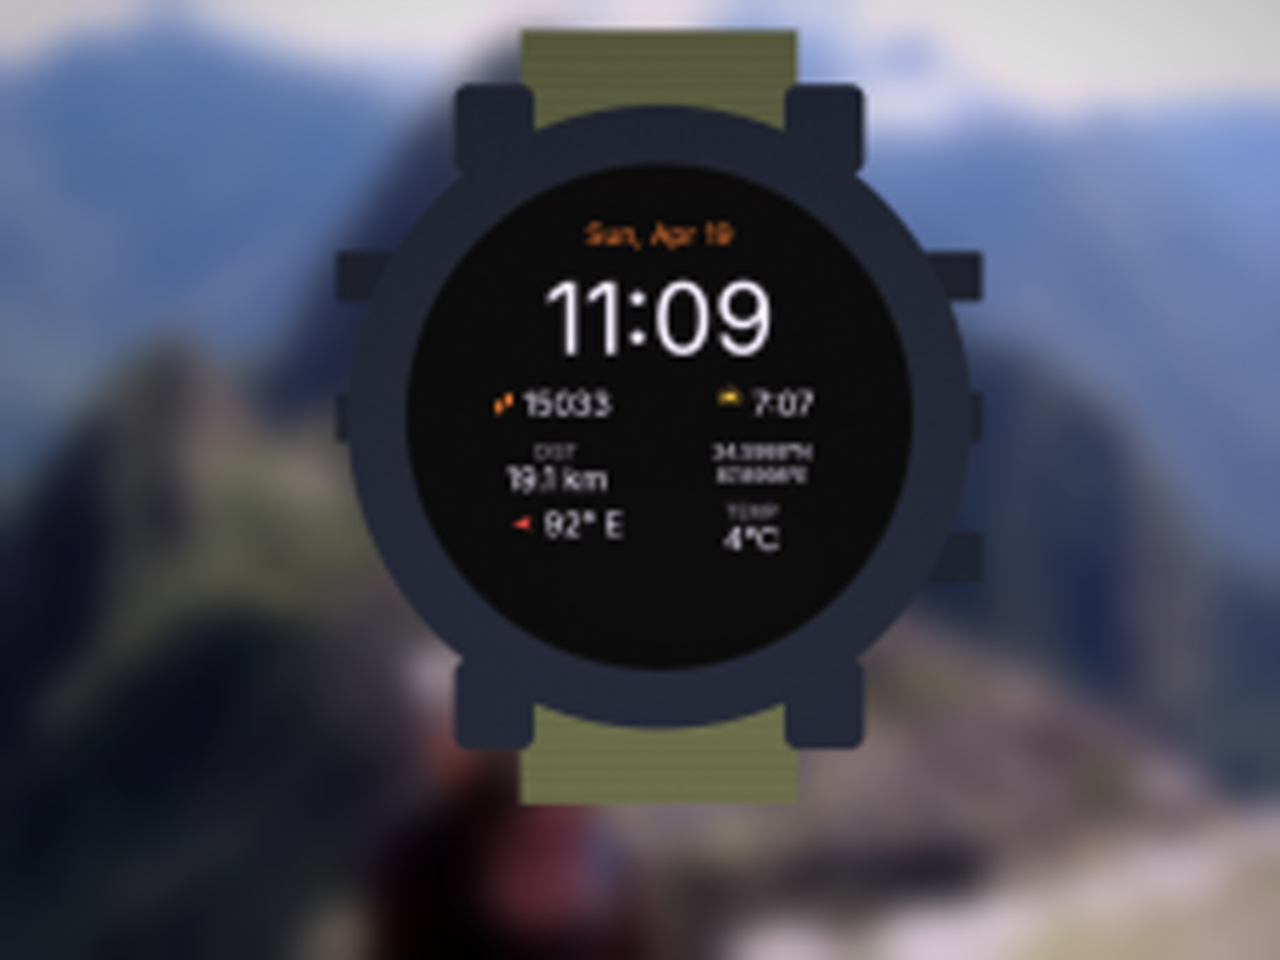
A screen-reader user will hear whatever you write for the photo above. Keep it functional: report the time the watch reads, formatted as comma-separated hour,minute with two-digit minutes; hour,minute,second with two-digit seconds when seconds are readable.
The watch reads 11,09
